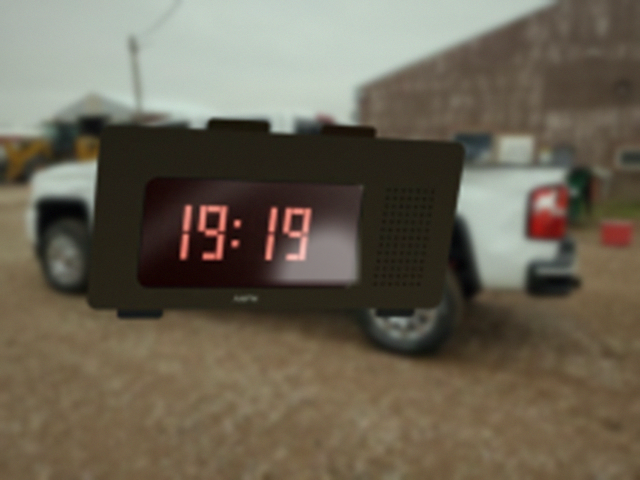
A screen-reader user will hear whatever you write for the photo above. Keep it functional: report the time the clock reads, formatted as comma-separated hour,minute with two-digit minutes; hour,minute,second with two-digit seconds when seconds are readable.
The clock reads 19,19
